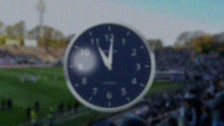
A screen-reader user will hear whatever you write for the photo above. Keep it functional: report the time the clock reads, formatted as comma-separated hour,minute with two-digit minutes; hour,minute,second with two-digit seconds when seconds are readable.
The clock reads 11,01
